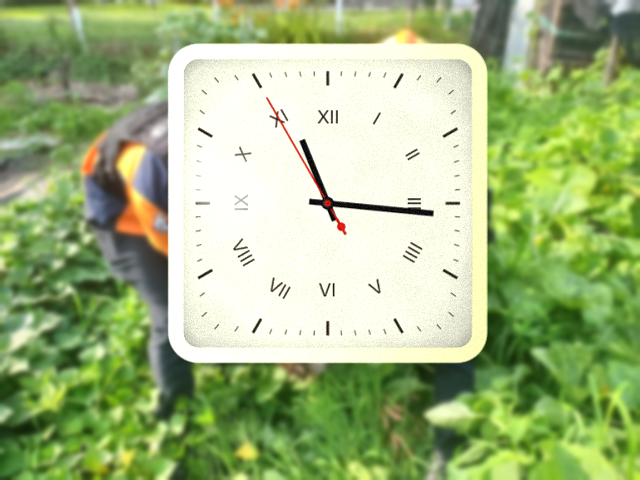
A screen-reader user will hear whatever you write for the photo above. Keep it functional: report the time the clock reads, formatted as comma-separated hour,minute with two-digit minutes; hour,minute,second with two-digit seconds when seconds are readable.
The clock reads 11,15,55
